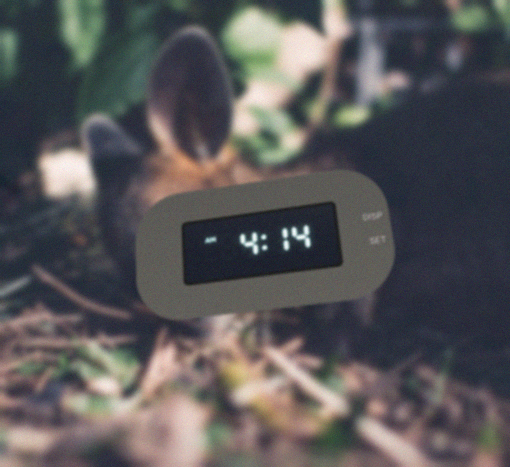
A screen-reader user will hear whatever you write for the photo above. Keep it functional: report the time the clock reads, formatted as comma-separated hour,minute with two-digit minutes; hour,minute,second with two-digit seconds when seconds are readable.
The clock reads 4,14
